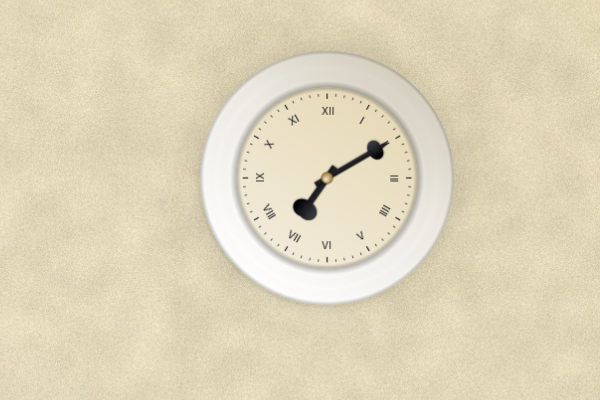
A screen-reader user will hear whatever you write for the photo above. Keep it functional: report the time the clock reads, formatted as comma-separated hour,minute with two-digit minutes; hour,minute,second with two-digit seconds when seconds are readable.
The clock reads 7,10
